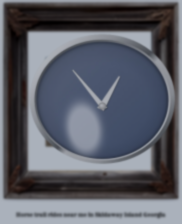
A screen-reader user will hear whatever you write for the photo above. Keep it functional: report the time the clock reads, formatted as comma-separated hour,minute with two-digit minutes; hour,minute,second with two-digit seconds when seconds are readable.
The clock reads 12,54
